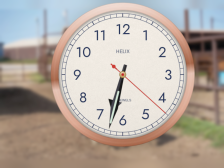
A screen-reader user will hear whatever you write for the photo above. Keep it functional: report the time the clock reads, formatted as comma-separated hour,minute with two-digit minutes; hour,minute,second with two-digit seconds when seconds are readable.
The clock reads 6,32,22
